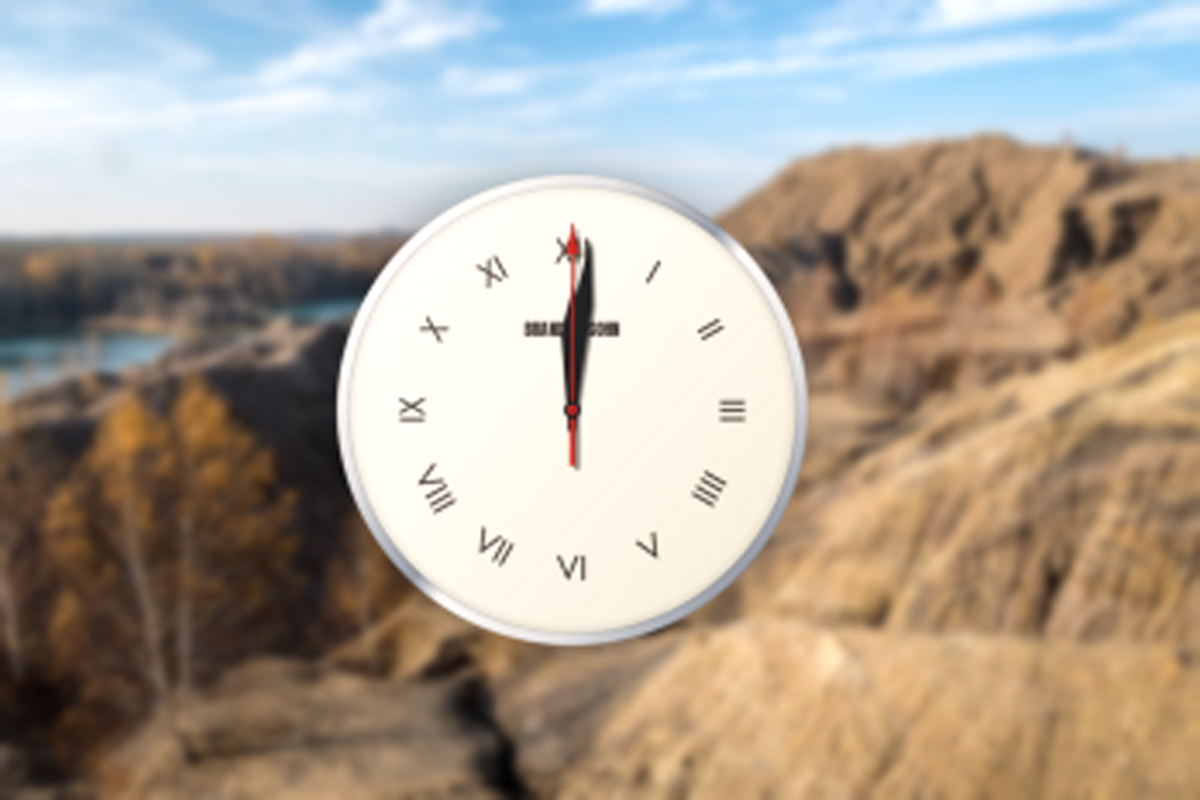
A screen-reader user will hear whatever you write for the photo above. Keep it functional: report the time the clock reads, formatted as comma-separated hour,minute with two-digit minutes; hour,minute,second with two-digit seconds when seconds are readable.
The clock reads 12,01,00
